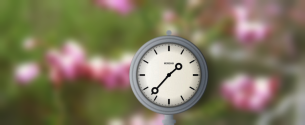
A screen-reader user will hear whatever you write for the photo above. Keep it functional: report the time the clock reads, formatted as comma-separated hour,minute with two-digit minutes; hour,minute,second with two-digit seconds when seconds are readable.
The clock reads 1,37
